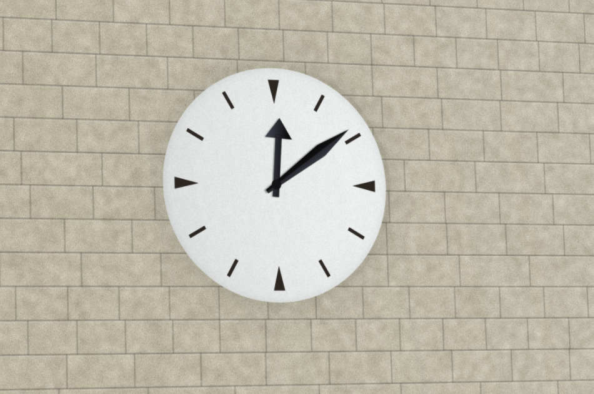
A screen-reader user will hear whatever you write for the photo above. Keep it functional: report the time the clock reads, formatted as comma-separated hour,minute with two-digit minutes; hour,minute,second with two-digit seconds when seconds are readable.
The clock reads 12,09
